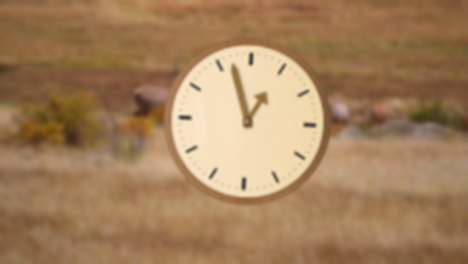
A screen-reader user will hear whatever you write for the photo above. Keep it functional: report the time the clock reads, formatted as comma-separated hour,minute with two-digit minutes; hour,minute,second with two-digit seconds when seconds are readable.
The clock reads 12,57
